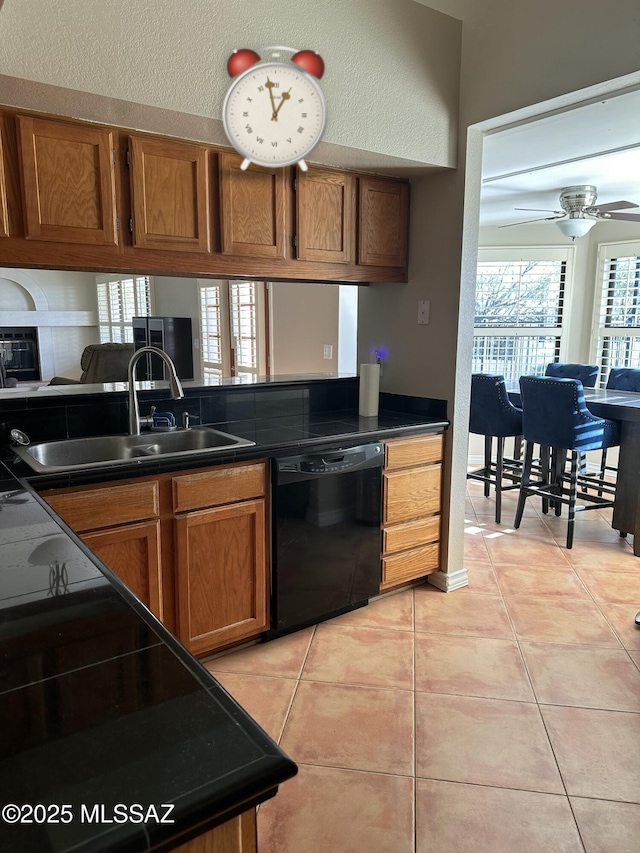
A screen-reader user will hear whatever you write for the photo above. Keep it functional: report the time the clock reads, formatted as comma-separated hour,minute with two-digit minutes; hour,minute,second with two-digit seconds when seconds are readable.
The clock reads 12,58
